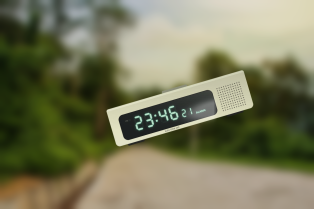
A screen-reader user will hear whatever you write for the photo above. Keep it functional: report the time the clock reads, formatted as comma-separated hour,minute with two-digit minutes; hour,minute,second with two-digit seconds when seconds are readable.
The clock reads 23,46,21
